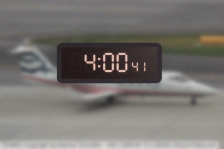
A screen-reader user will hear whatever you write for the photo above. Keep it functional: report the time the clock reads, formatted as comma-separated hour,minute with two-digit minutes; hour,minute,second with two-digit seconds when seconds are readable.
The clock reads 4,00,41
